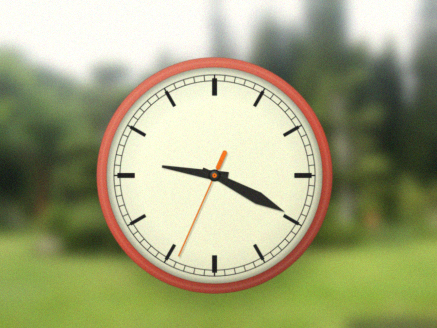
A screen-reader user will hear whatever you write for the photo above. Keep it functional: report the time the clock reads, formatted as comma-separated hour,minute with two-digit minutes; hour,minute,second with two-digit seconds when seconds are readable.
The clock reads 9,19,34
